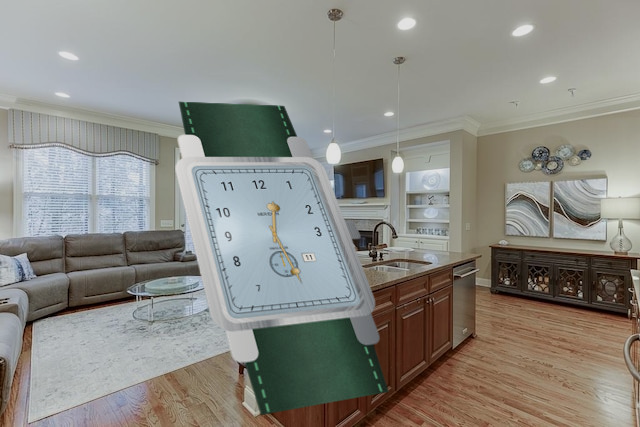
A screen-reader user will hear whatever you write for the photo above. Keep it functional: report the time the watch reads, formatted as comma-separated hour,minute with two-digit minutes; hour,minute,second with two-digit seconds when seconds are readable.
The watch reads 12,28
